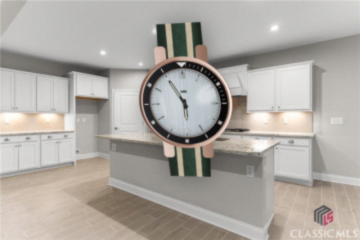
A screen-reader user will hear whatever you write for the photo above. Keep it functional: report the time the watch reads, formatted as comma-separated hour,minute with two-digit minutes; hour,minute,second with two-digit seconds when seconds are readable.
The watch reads 5,55
